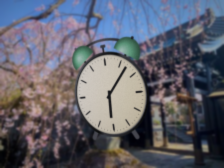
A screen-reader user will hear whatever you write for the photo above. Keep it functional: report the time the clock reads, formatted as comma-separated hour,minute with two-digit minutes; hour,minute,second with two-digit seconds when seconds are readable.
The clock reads 6,07
